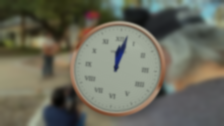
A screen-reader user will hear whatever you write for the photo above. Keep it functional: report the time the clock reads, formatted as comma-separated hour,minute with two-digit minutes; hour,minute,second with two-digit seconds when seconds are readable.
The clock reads 12,02
